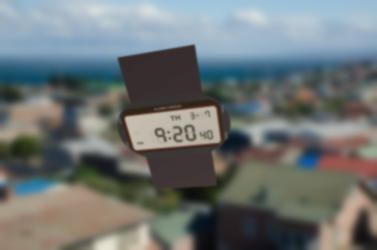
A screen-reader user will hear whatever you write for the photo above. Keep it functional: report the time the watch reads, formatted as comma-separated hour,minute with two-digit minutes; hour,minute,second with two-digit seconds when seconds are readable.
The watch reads 9,20
